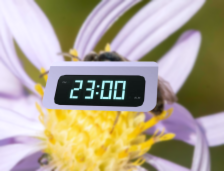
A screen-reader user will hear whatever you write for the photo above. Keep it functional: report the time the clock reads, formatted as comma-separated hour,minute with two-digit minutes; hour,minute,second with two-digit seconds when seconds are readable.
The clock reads 23,00
